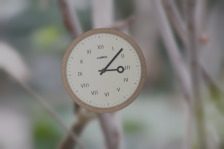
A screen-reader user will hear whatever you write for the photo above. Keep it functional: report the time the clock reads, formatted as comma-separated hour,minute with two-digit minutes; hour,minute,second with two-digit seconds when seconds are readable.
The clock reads 3,08
